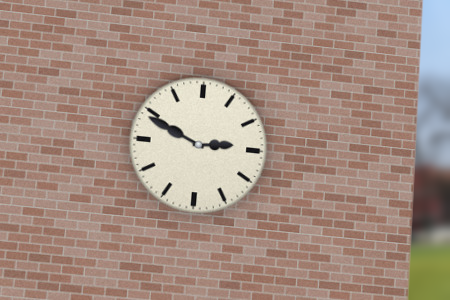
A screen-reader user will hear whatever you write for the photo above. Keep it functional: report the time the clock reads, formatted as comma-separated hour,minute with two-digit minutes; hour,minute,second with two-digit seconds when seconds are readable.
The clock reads 2,49
